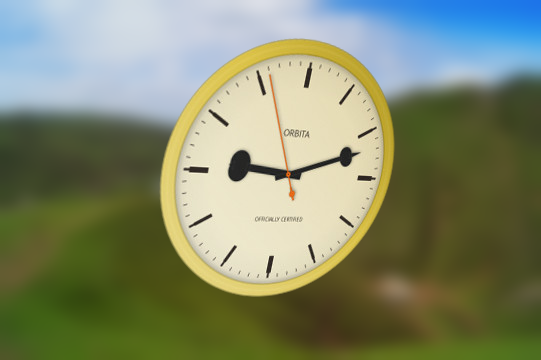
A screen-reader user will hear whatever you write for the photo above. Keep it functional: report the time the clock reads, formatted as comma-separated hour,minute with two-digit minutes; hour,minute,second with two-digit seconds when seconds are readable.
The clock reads 9,11,56
